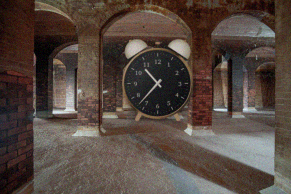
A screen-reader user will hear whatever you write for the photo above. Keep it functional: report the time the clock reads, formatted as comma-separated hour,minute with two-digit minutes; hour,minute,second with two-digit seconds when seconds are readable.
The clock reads 10,37
